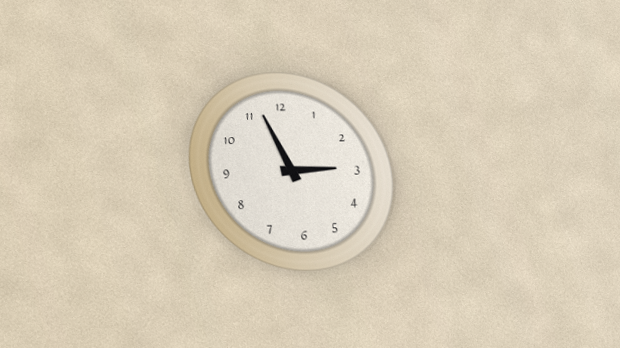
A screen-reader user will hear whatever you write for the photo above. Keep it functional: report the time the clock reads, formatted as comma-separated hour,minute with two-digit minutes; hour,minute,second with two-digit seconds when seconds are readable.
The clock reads 2,57
